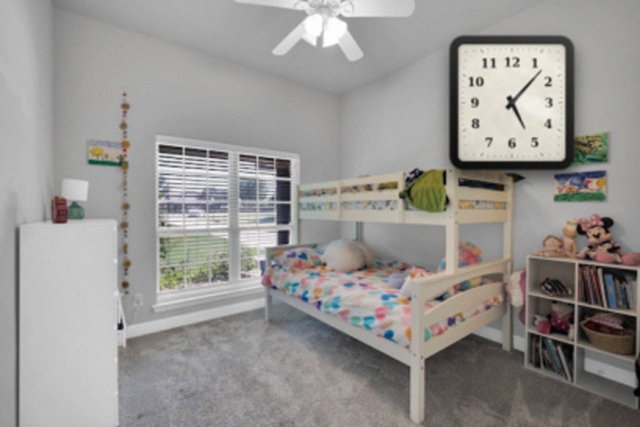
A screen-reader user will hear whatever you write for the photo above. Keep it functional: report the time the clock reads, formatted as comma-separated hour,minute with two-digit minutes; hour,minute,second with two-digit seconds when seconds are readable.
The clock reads 5,07
